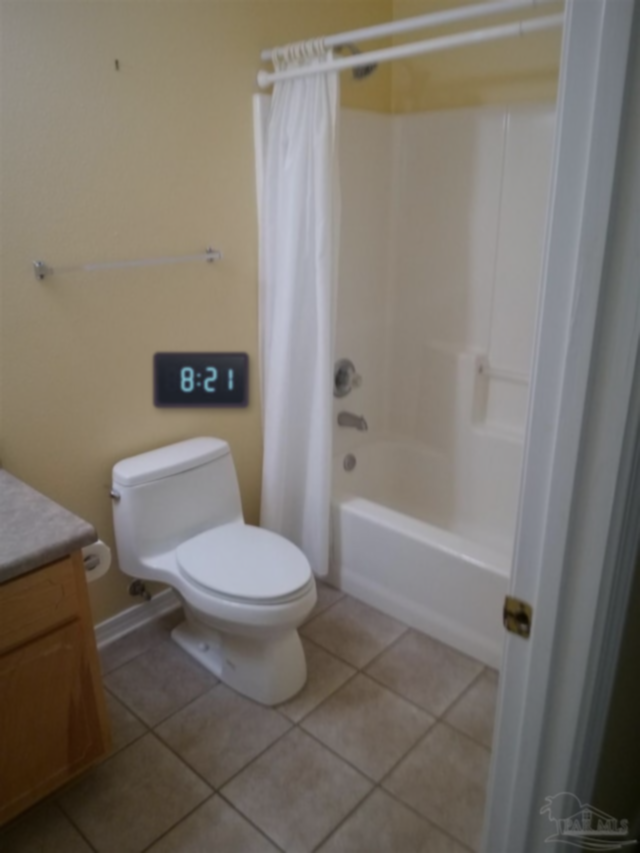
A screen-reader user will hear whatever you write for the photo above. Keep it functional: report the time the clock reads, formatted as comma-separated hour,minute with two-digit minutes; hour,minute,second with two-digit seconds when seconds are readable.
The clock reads 8,21
